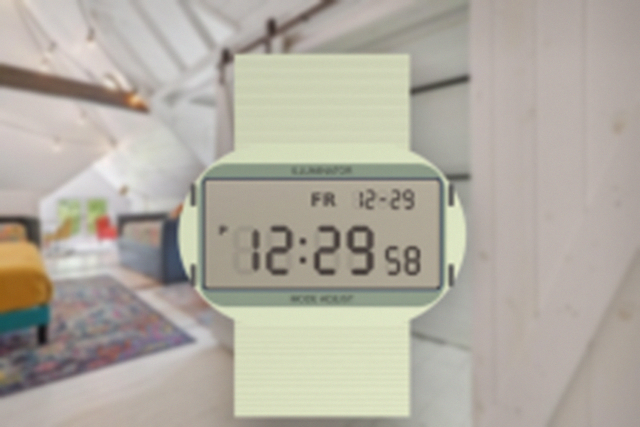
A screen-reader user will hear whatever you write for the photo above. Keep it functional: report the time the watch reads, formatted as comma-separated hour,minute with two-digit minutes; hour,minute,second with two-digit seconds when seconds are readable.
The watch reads 12,29,58
